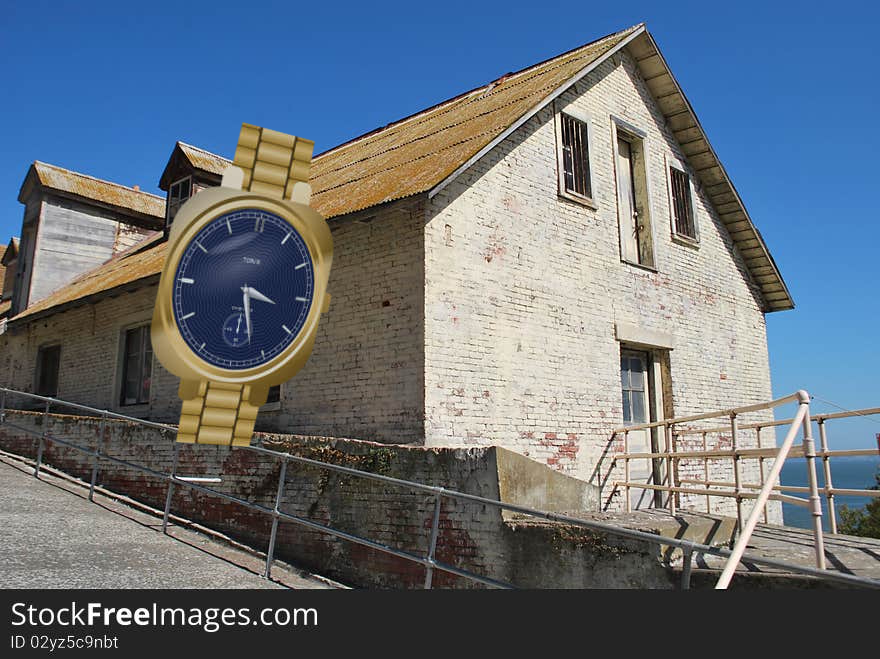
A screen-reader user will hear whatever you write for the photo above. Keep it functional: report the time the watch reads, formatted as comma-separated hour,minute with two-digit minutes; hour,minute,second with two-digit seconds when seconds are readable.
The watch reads 3,27
